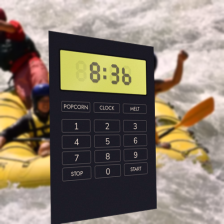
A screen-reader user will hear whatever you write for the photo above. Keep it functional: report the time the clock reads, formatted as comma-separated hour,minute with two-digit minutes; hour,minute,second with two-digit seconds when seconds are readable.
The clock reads 8,36
